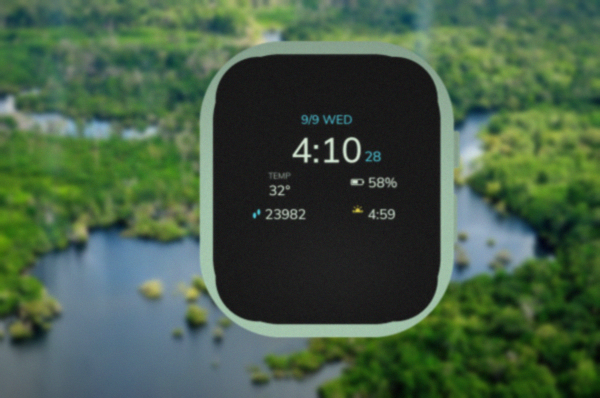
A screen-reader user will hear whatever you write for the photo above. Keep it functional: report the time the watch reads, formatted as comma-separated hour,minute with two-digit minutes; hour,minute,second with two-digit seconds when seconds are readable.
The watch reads 4,10,28
